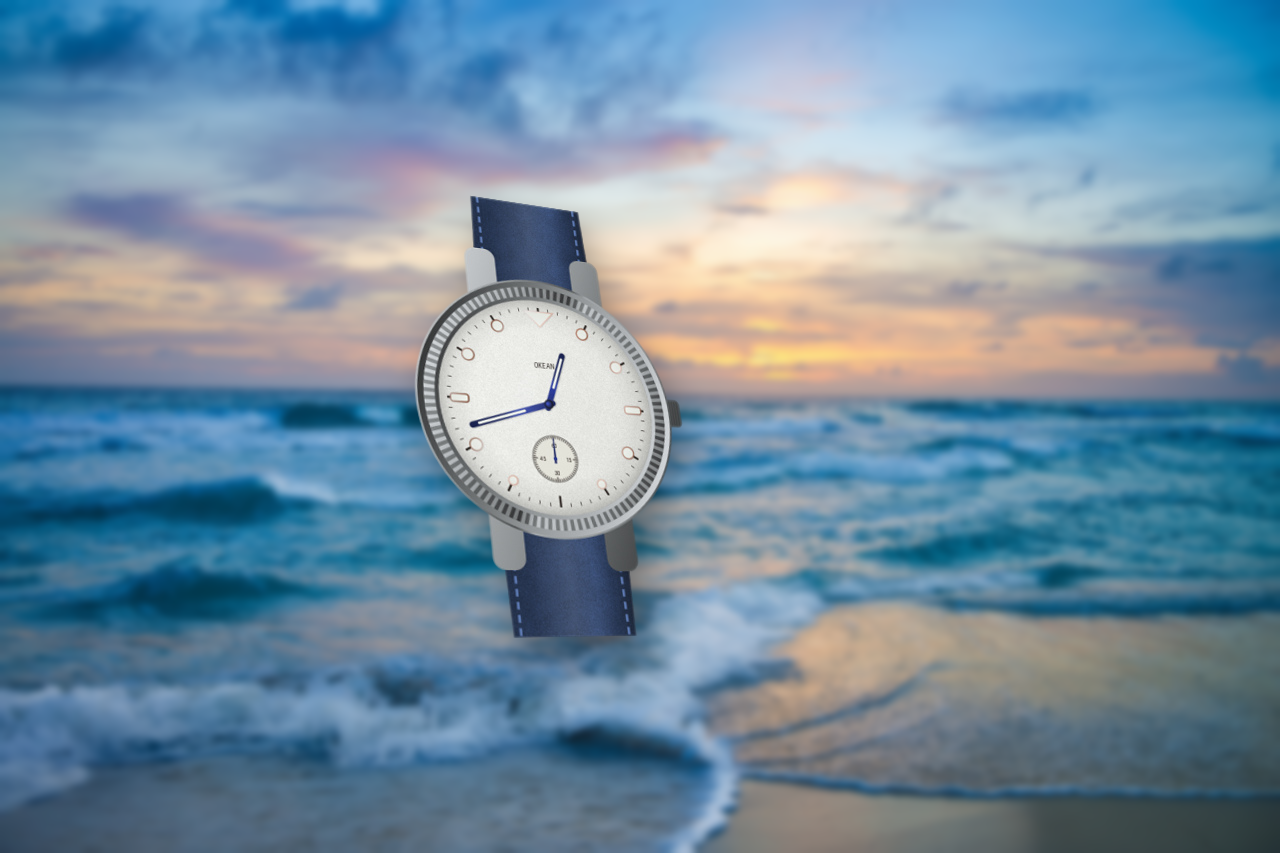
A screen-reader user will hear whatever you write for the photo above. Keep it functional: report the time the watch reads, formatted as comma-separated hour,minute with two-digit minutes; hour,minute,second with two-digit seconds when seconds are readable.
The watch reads 12,42
